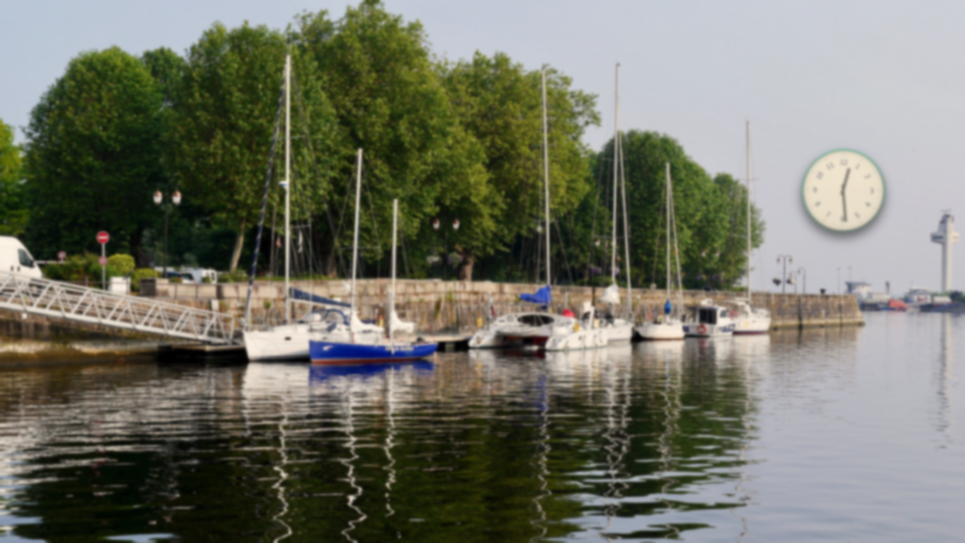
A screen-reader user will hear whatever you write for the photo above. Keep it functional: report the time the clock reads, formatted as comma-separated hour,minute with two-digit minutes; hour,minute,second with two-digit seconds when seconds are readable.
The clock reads 12,29
